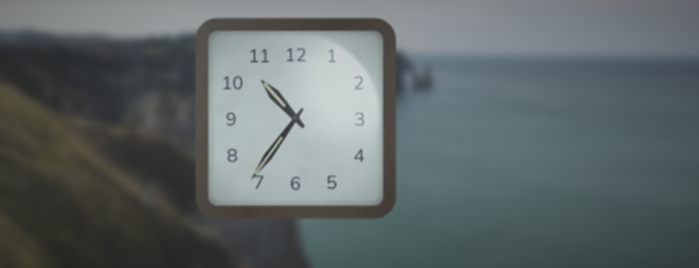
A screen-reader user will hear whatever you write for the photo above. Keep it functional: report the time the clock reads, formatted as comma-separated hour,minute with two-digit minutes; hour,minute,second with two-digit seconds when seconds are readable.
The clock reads 10,36
